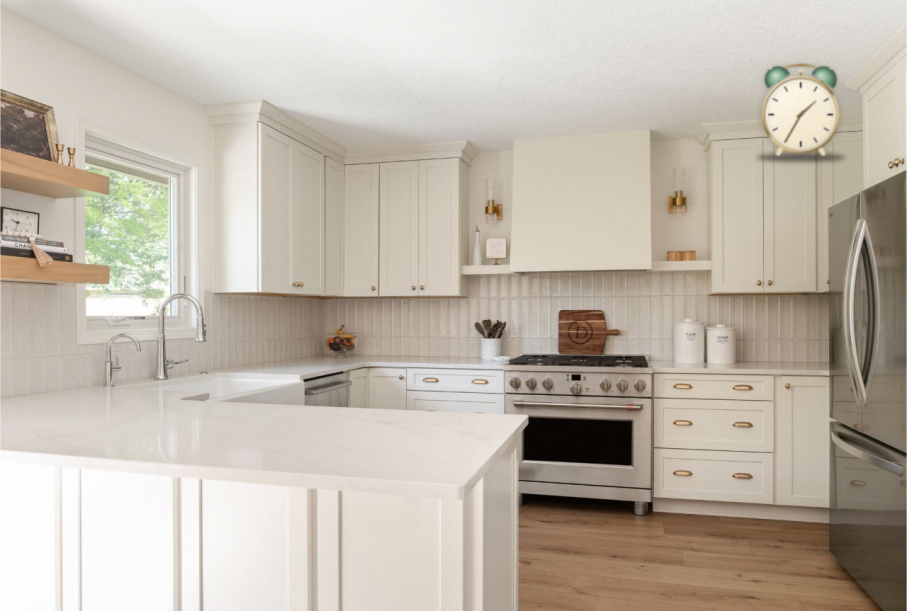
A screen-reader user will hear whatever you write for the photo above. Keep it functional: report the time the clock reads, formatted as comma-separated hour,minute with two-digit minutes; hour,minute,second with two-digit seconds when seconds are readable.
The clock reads 1,35
